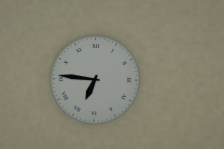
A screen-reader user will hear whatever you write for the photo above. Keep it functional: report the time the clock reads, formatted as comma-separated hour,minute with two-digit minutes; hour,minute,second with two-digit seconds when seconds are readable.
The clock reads 6,46
